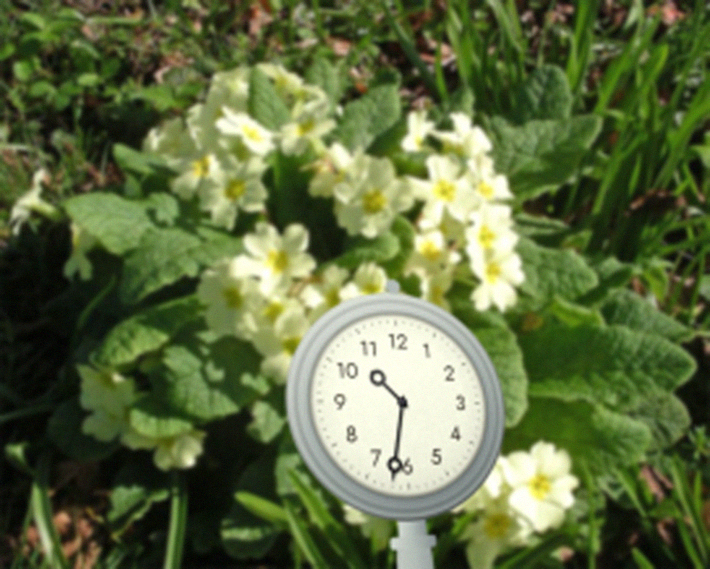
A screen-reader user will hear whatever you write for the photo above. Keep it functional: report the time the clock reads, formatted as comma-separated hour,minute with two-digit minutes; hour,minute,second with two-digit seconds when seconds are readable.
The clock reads 10,32
